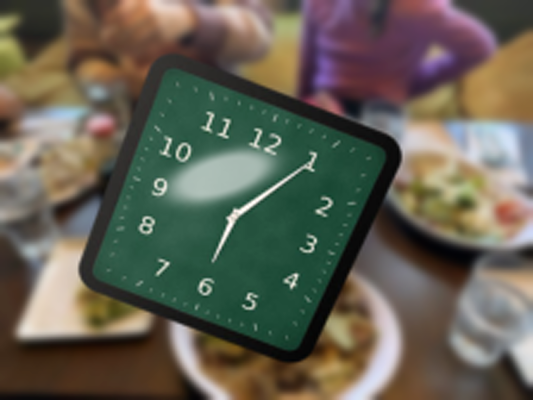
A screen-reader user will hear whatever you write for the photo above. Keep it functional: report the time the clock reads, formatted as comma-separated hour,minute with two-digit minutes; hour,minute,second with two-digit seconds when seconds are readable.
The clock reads 6,05
